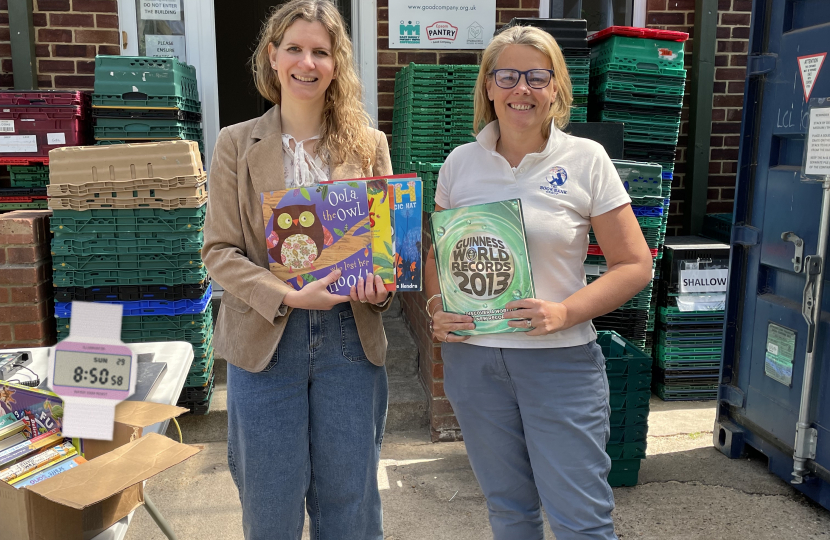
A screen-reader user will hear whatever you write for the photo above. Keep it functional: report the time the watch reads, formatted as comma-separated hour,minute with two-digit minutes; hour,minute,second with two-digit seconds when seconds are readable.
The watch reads 8,50,58
